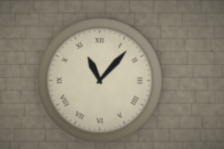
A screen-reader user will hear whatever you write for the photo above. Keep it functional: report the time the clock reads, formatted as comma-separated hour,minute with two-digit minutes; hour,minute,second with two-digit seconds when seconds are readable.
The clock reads 11,07
